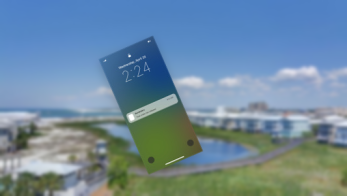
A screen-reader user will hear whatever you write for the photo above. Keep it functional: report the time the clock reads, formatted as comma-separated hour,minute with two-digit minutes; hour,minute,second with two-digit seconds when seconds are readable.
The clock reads 2,24
